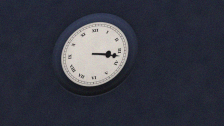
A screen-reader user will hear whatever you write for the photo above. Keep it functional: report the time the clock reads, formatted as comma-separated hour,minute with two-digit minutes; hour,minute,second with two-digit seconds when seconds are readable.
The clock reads 3,17
